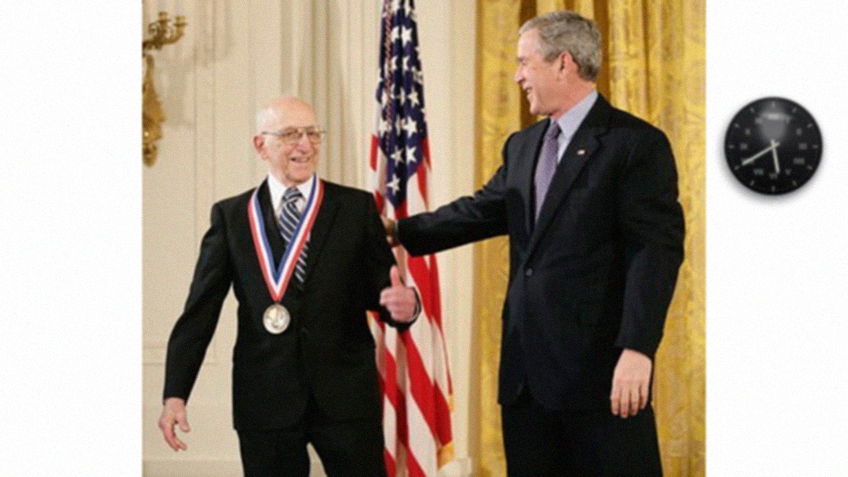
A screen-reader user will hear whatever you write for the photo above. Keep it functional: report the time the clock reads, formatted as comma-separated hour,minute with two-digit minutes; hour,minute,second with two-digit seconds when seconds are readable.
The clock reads 5,40
